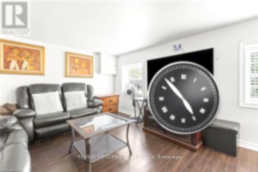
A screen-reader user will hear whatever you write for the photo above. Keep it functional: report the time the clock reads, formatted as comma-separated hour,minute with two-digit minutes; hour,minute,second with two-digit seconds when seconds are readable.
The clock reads 4,53
